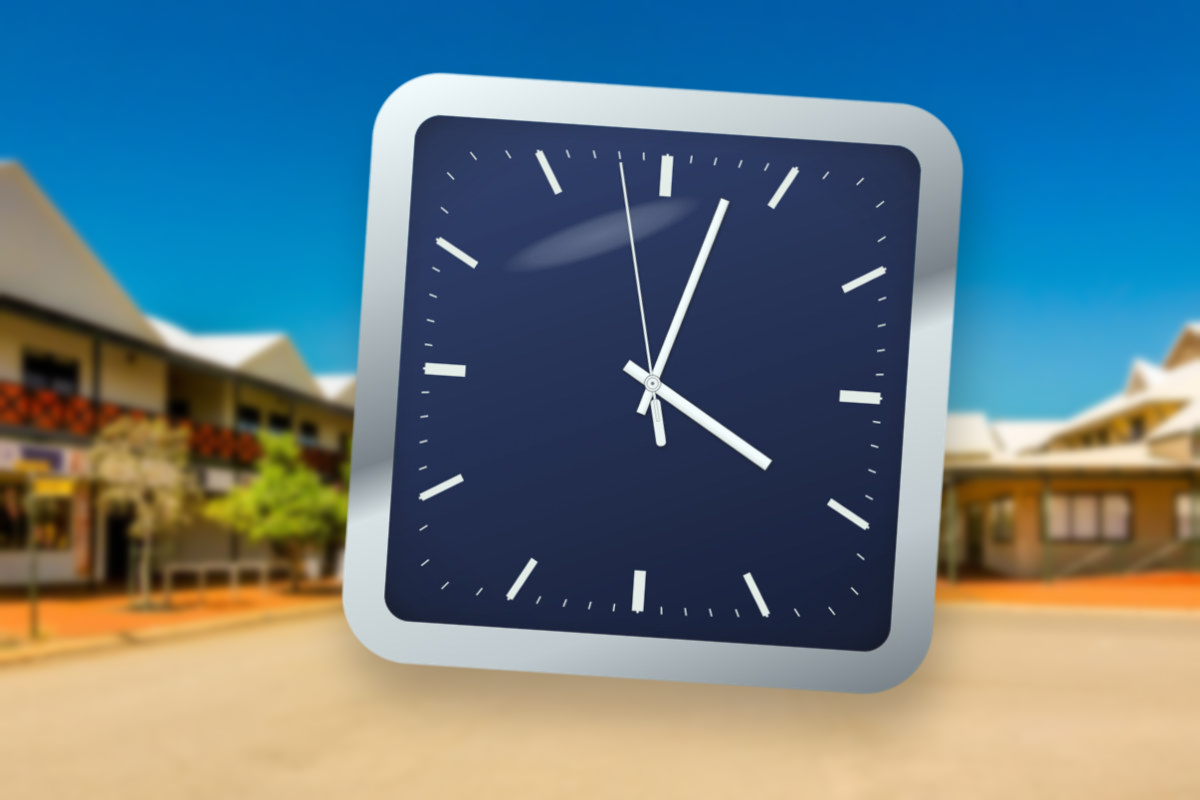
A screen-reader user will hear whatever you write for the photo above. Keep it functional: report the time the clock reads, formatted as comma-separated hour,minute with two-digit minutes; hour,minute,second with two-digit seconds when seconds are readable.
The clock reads 4,02,58
